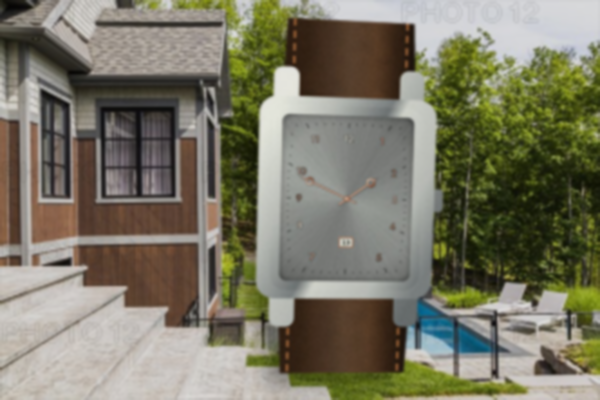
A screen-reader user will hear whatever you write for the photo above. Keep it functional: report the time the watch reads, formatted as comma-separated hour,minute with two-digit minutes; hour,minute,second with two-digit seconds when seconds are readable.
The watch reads 1,49
